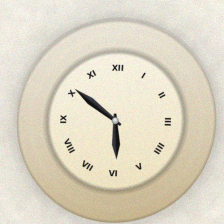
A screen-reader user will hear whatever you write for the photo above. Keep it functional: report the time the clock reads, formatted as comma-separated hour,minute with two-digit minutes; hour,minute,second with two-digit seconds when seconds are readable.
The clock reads 5,51
